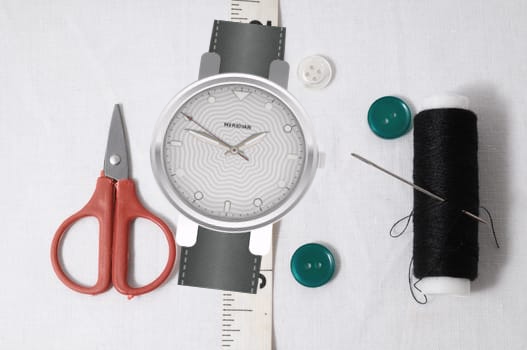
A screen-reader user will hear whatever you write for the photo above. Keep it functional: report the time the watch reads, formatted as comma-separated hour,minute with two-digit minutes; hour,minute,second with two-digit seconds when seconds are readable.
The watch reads 1,47,50
